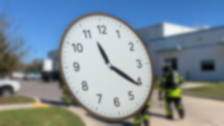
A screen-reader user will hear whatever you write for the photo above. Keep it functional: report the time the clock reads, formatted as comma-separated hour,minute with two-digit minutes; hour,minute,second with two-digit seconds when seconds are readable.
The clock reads 11,21
